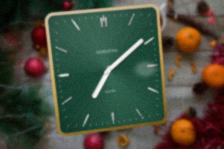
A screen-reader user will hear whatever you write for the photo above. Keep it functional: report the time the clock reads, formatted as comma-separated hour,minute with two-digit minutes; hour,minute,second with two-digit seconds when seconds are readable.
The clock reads 7,09
